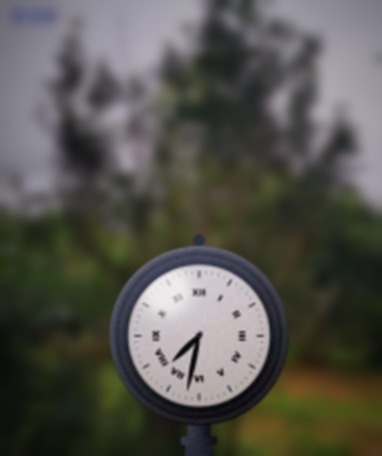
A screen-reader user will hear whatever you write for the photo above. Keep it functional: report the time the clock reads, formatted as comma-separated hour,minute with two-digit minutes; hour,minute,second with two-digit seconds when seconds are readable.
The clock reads 7,32
